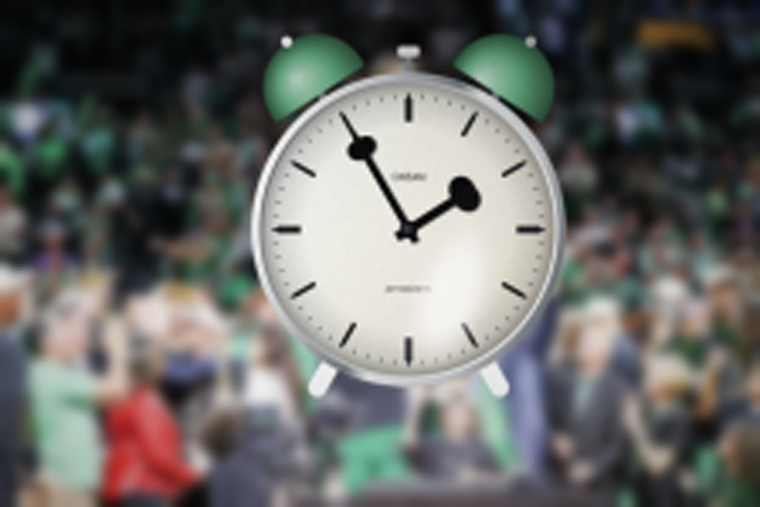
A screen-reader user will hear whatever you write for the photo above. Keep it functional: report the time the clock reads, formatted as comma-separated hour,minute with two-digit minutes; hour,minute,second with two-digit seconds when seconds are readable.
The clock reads 1,55
